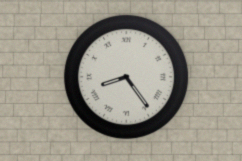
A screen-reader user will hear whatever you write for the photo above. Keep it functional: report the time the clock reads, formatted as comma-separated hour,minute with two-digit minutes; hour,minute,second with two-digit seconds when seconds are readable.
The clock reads 8,24
